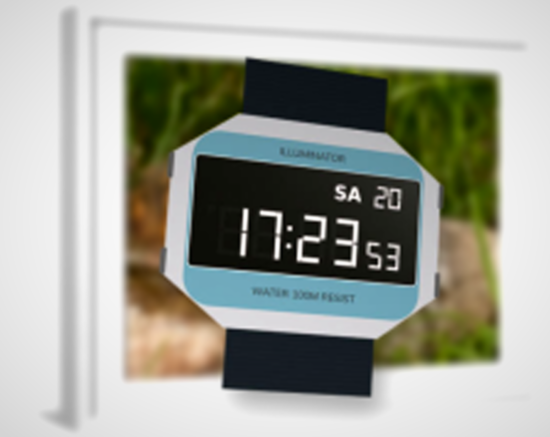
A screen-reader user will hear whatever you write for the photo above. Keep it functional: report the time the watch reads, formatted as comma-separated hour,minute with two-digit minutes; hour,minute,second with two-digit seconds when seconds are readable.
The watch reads 17,23,53
